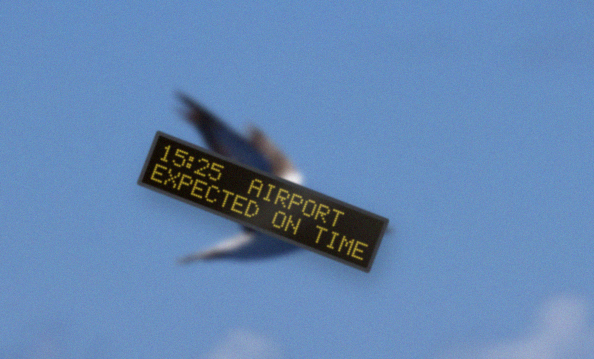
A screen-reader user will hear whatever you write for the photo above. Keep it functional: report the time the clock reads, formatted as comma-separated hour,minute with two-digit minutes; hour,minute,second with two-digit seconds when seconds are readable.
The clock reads 15,25
